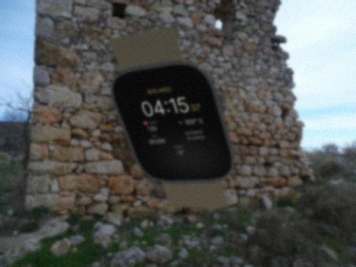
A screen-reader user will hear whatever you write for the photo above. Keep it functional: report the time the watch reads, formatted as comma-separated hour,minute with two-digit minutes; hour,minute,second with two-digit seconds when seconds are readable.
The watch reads 4,15
